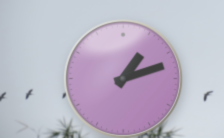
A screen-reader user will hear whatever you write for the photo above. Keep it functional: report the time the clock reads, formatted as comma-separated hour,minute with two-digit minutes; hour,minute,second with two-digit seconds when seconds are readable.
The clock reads 1,12
